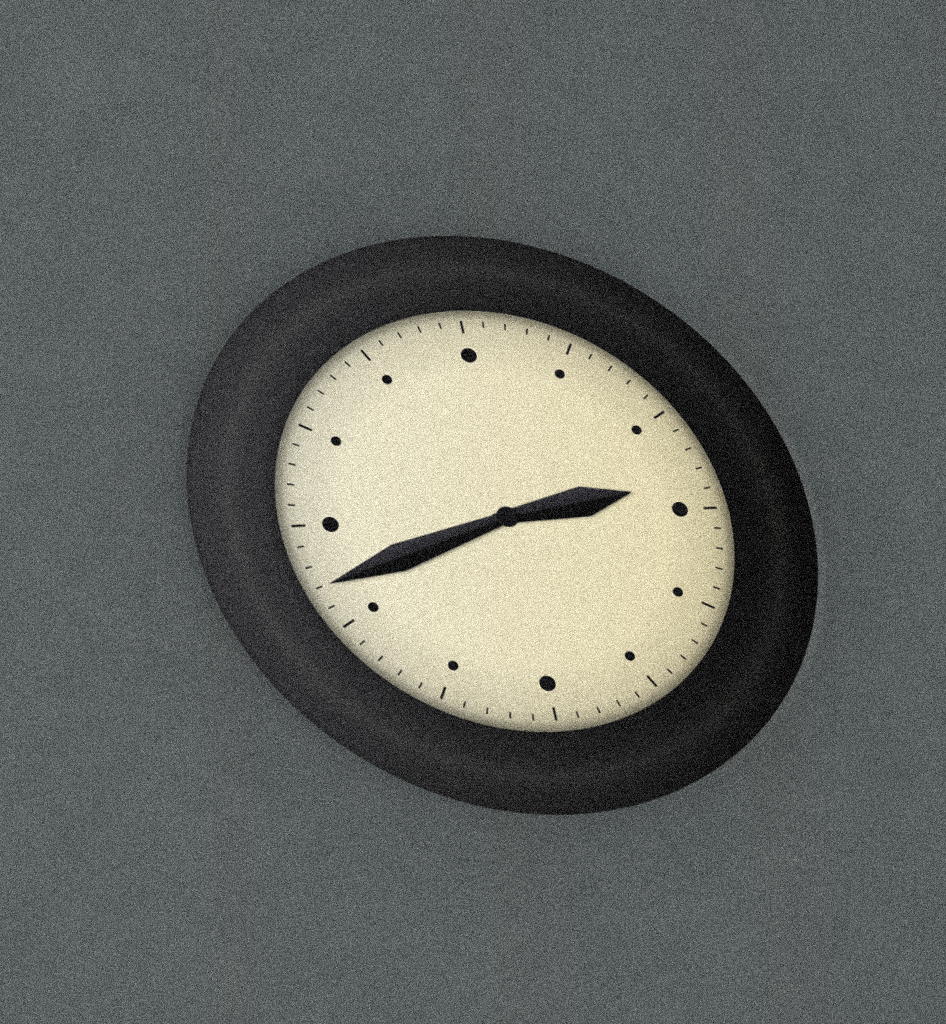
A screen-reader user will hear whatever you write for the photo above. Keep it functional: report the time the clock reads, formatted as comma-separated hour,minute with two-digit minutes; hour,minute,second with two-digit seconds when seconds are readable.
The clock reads 2,42
